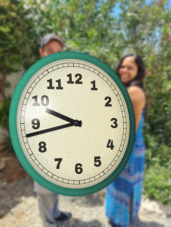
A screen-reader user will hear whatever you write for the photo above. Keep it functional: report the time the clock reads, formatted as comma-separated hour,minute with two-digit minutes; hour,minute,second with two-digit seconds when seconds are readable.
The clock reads 9,43
